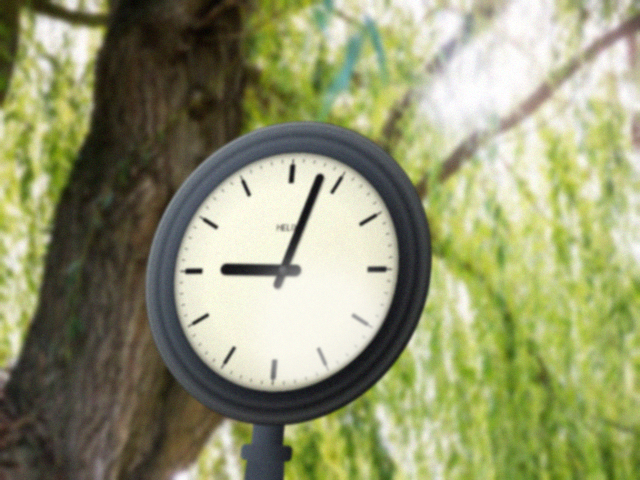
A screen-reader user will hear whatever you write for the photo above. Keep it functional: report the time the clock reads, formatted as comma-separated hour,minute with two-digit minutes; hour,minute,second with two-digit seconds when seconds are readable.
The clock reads 9,03
